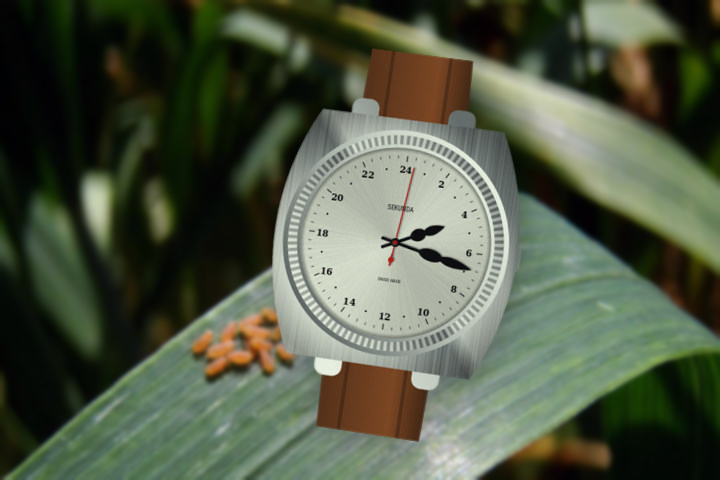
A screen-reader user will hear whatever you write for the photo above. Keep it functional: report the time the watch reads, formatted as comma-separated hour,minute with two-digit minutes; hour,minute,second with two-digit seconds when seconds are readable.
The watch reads 4,17,01
